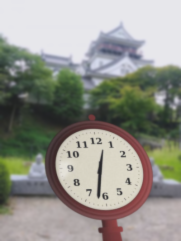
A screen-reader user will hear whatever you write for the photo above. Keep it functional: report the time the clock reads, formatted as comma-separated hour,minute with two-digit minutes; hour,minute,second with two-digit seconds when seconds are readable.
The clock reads 12,32
